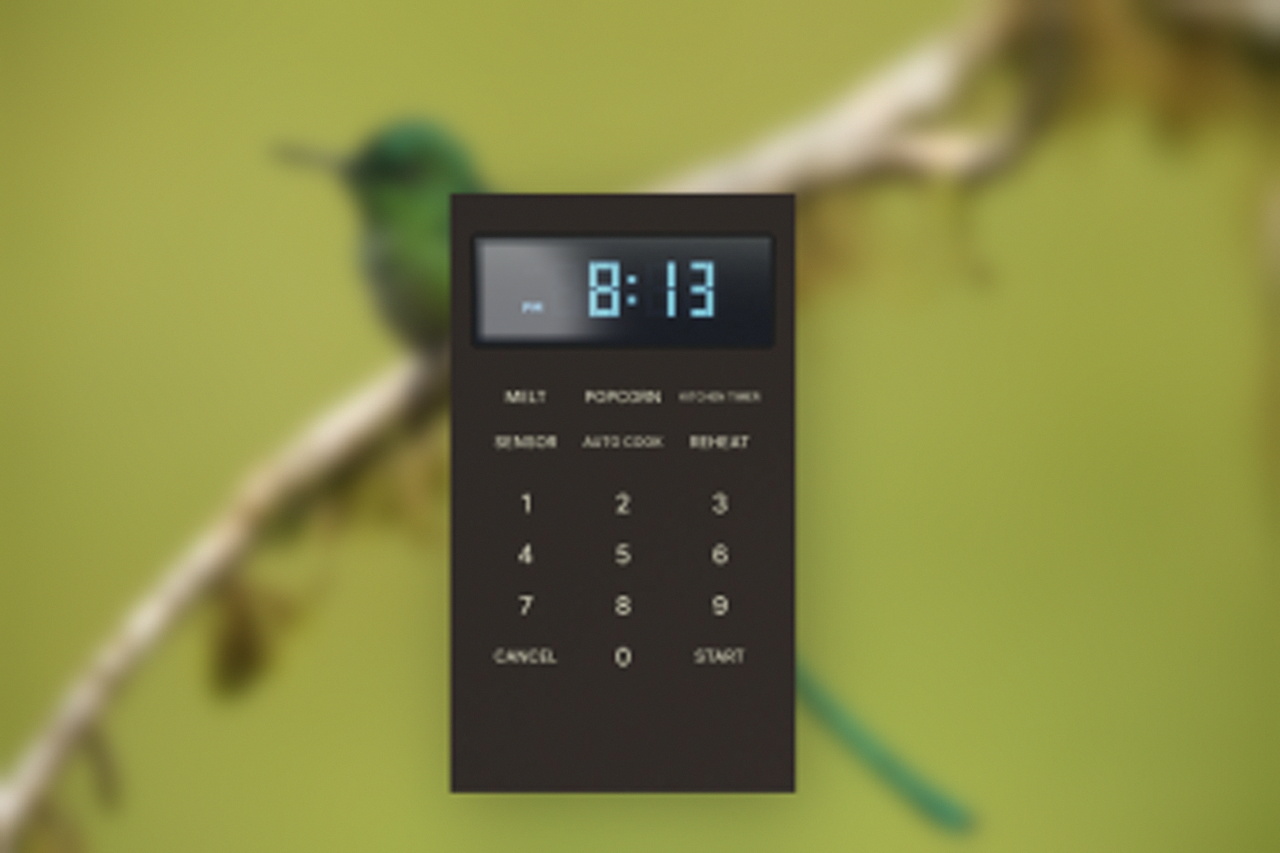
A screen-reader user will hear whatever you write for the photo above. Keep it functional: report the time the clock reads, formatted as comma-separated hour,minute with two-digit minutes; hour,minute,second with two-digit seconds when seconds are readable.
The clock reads 8,13
